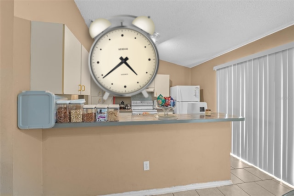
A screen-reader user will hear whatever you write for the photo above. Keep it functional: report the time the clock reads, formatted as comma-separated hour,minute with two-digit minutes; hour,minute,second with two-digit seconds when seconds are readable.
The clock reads 4,39
